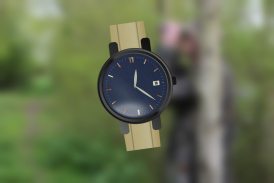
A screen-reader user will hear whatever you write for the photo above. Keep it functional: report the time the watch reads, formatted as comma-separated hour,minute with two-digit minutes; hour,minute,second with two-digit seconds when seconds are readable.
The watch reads 12,22
